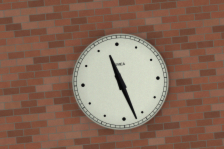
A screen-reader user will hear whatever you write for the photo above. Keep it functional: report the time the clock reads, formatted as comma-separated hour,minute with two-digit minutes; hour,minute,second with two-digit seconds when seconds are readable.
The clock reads 11,27
